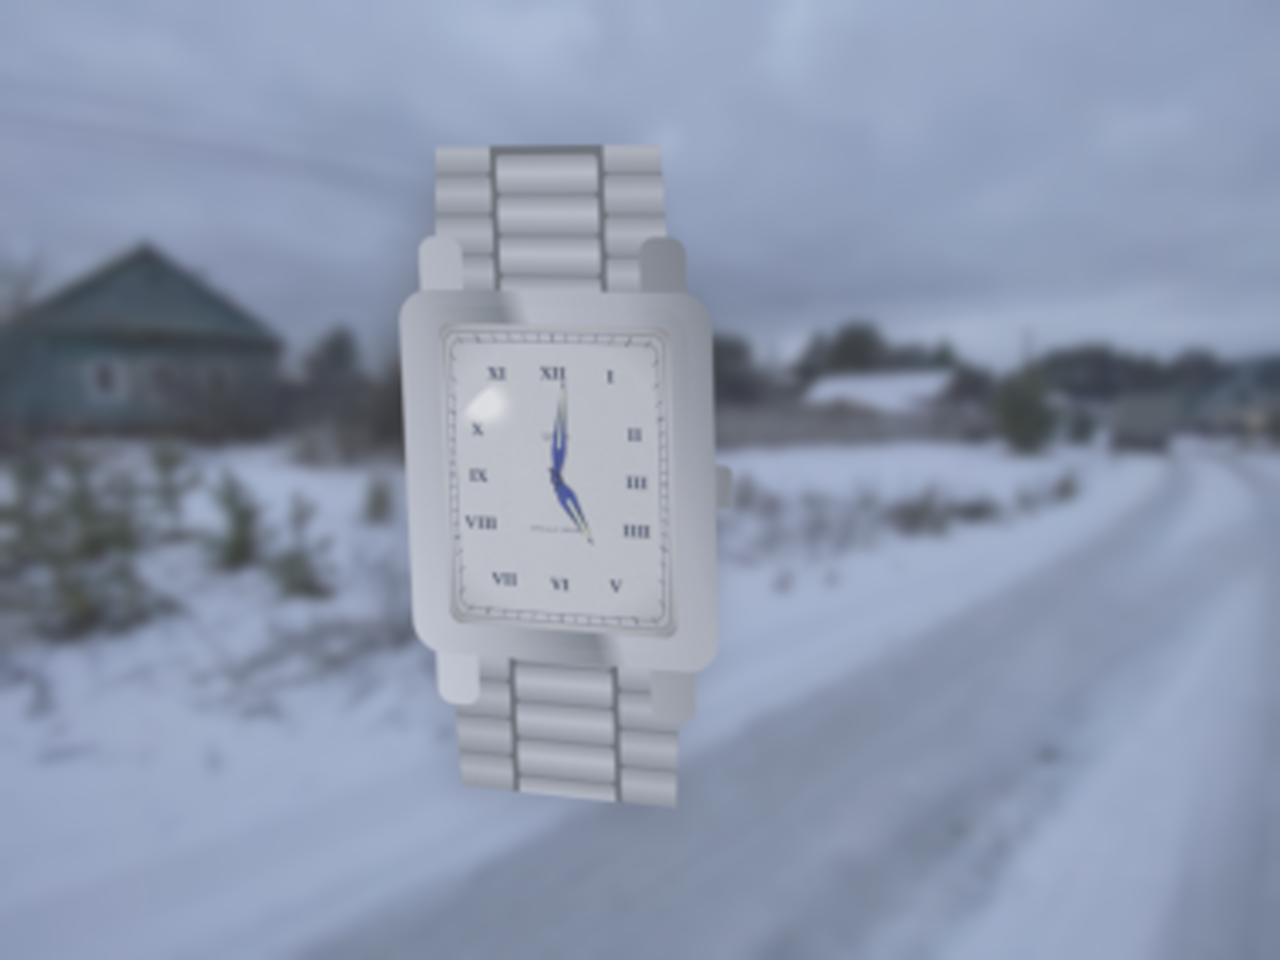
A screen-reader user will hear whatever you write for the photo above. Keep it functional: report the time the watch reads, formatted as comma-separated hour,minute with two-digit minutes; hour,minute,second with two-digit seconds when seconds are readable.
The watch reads 5,01
